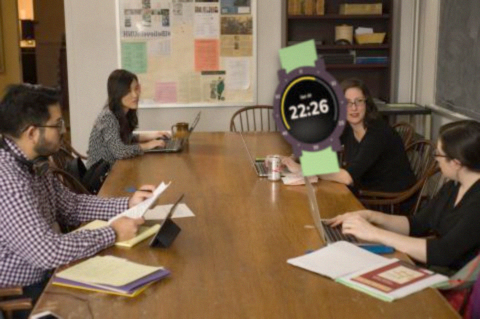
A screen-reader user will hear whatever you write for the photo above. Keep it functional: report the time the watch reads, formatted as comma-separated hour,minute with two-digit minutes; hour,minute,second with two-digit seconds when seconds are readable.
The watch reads 22,26
